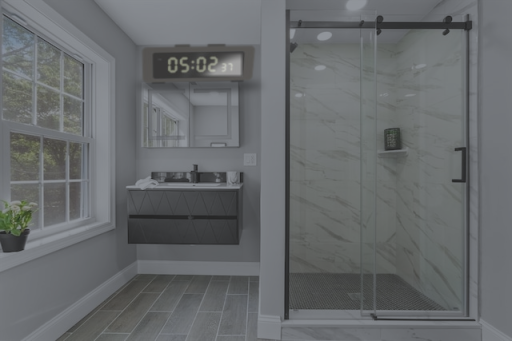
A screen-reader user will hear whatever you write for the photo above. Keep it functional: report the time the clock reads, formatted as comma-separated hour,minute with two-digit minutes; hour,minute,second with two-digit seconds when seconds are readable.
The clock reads 5,02,37
